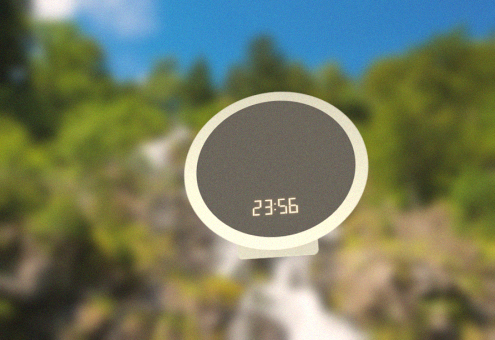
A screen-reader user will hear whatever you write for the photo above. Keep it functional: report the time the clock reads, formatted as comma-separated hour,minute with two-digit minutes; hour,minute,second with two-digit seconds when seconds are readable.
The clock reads 23,56
